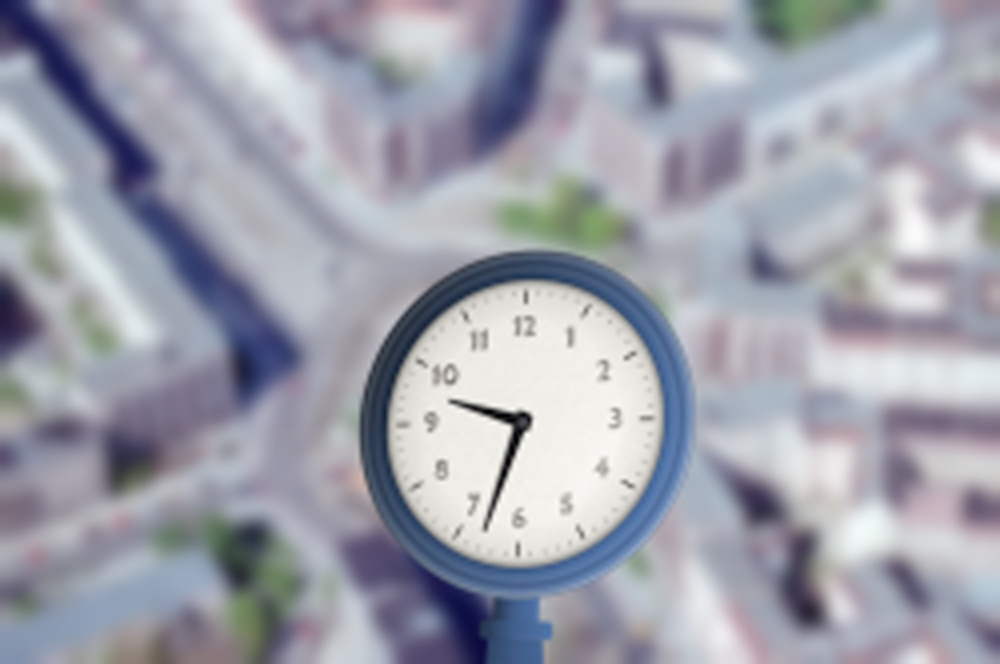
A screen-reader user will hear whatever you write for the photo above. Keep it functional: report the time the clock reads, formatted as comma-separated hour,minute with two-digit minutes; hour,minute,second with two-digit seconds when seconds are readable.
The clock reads 9,33
